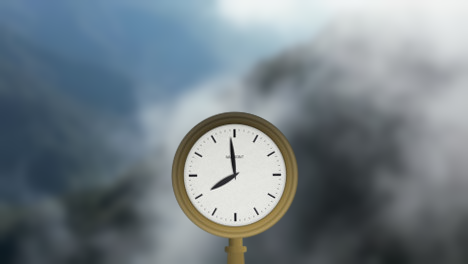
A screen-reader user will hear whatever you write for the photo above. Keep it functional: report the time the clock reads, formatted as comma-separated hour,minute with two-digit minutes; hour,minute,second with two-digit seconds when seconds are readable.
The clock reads 7,59
